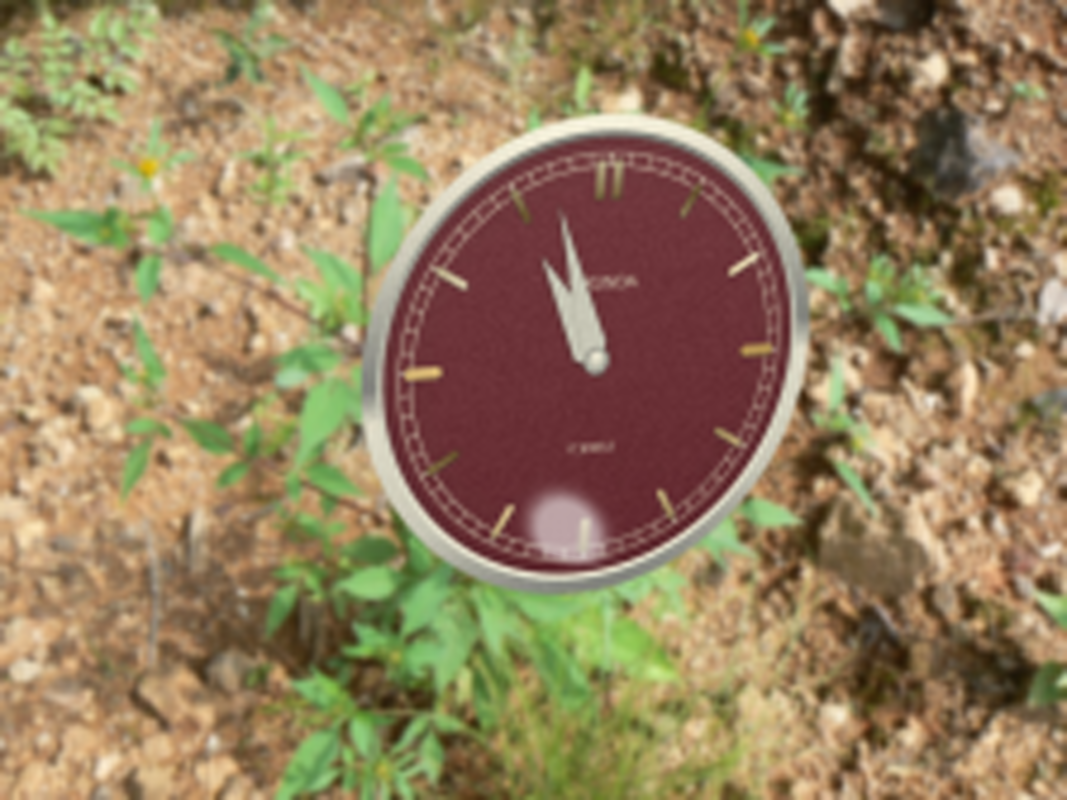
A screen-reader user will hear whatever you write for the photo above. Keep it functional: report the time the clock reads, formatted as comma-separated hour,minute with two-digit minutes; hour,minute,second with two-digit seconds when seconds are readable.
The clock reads 10,57
